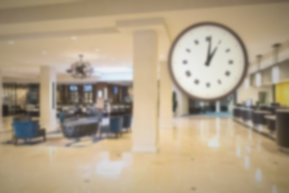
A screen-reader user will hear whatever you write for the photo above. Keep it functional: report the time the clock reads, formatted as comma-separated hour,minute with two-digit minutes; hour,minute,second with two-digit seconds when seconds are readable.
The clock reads 1,01
